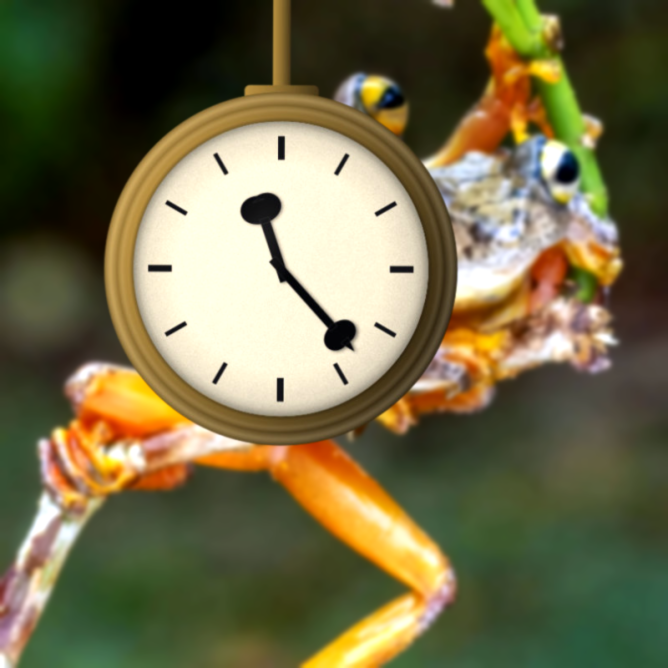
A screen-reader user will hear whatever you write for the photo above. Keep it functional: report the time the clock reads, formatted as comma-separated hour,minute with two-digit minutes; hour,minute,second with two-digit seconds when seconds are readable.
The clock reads 11,23
